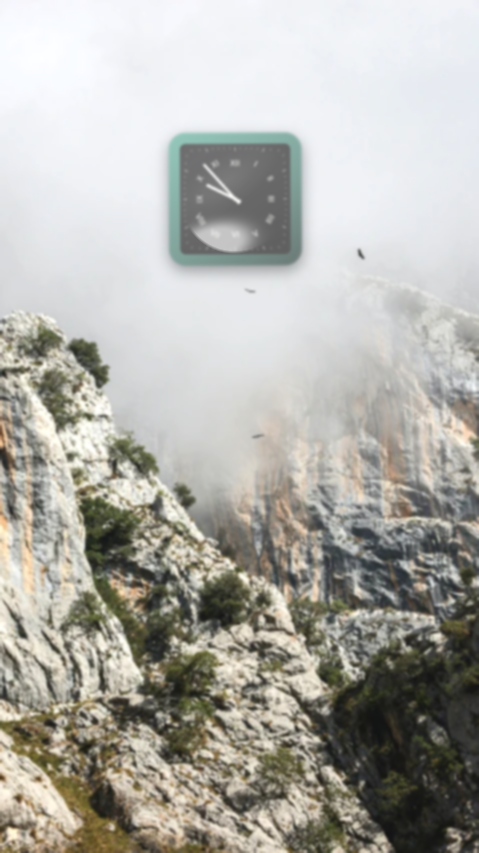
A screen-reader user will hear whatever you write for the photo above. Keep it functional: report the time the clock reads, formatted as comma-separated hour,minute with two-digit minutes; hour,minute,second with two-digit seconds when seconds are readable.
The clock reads 9,53
